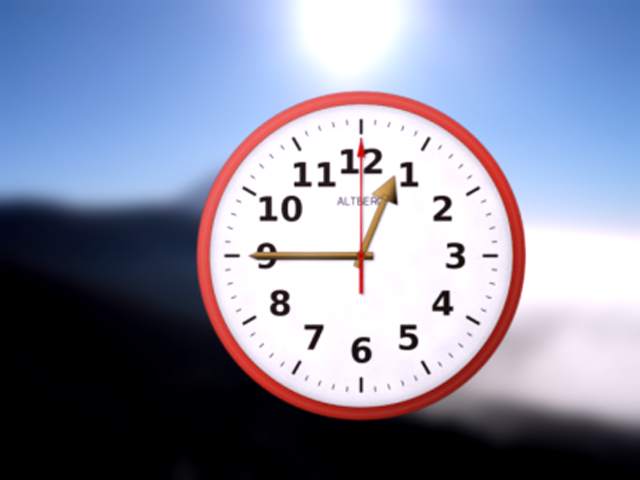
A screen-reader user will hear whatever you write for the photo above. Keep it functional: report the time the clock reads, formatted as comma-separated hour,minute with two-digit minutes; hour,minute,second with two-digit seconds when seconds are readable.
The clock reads 12,45,00
